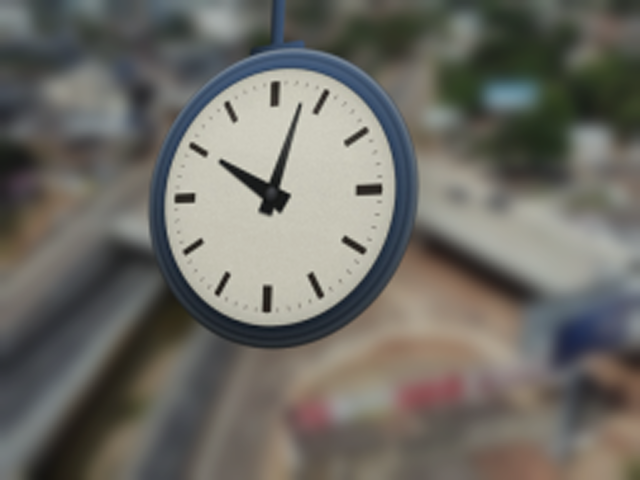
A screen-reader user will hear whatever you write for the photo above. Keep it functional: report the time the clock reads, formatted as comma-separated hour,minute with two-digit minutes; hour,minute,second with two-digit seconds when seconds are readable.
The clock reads 10,03
